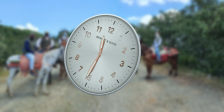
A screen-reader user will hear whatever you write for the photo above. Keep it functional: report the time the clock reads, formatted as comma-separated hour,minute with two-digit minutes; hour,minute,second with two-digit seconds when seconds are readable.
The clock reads 11,31
